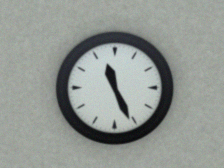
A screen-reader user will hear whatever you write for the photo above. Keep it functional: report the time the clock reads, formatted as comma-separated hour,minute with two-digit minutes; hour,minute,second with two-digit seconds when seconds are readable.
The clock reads 11,26
